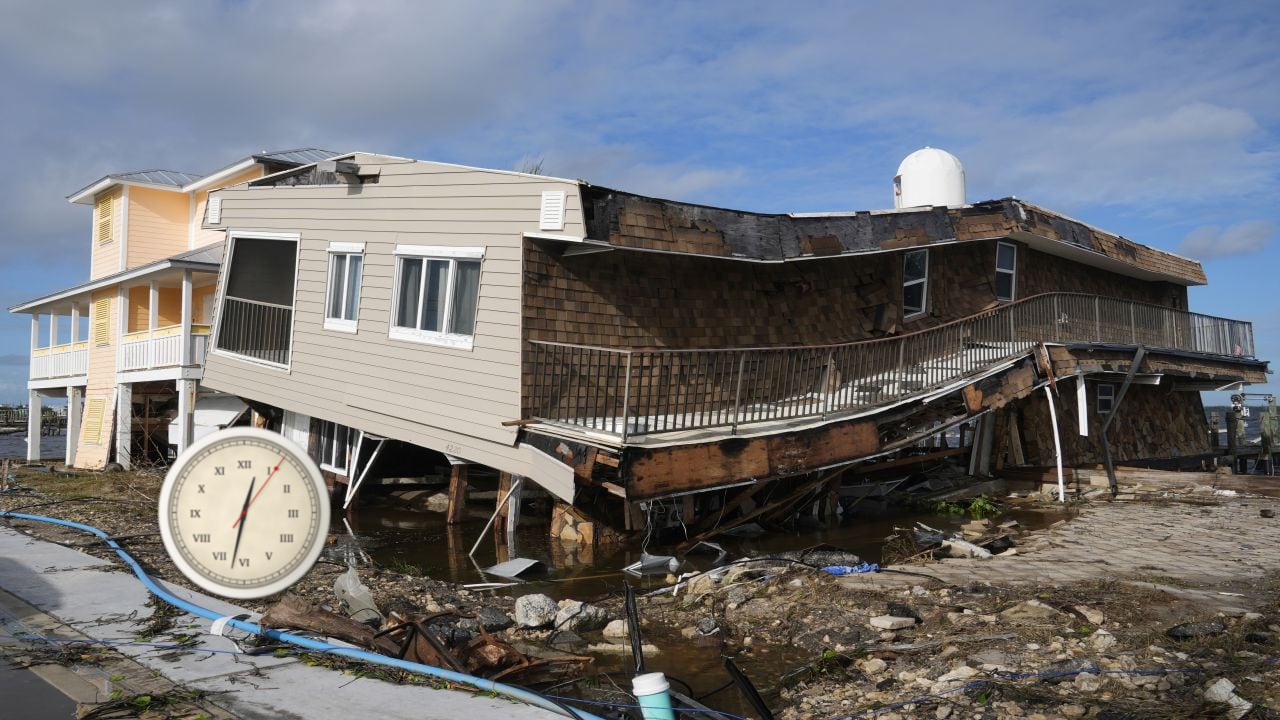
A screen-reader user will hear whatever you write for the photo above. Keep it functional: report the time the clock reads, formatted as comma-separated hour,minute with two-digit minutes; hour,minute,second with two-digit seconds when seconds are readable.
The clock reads 12,32,06
